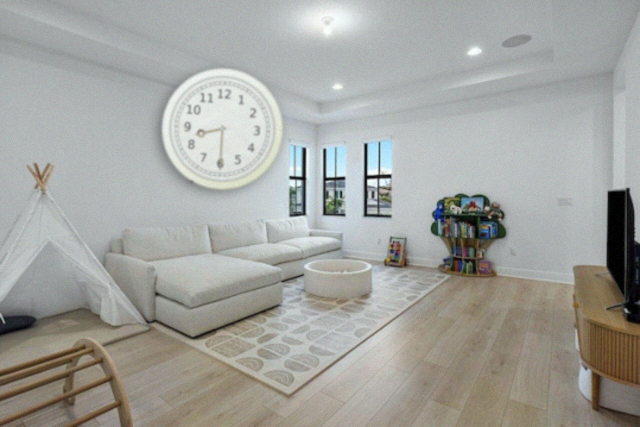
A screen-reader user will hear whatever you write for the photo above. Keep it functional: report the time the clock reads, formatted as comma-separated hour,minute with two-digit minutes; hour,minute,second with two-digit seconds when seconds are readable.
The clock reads 8,30
